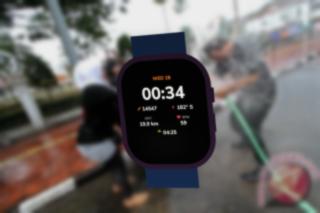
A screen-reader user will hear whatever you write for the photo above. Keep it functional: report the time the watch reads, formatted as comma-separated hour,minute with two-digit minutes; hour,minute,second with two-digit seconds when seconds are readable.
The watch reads 0,34
